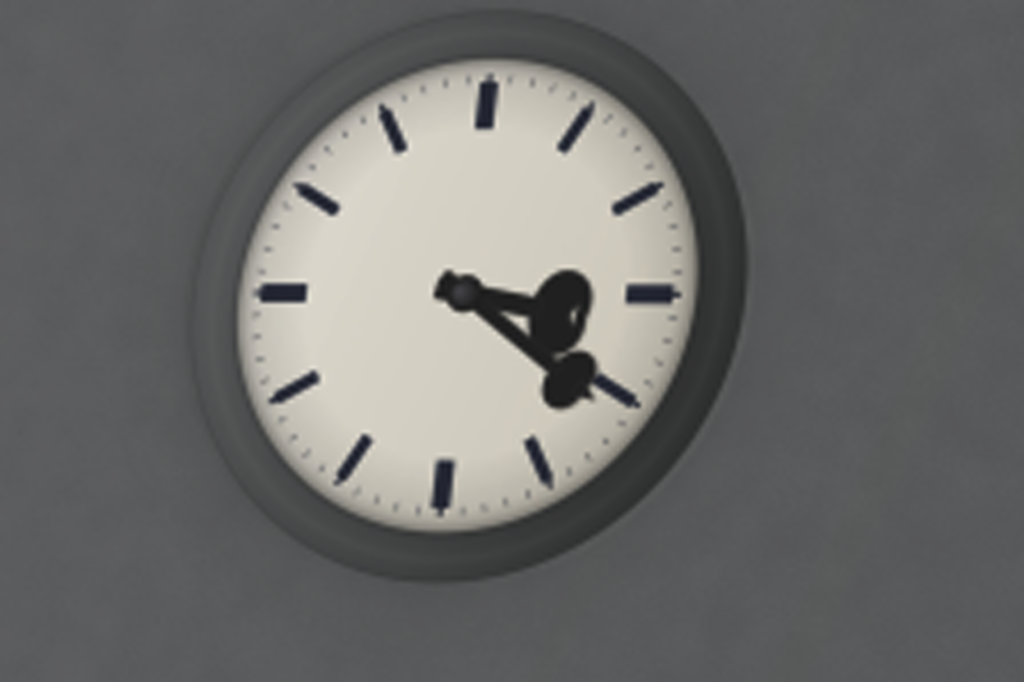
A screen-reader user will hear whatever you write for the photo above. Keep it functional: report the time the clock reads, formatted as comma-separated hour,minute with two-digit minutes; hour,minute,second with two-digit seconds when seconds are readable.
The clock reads 3,21
